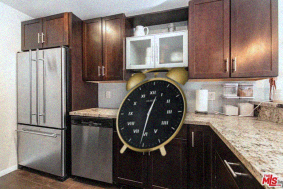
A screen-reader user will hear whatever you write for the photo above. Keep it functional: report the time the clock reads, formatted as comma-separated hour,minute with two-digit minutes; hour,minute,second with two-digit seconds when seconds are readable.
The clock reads 12,31
